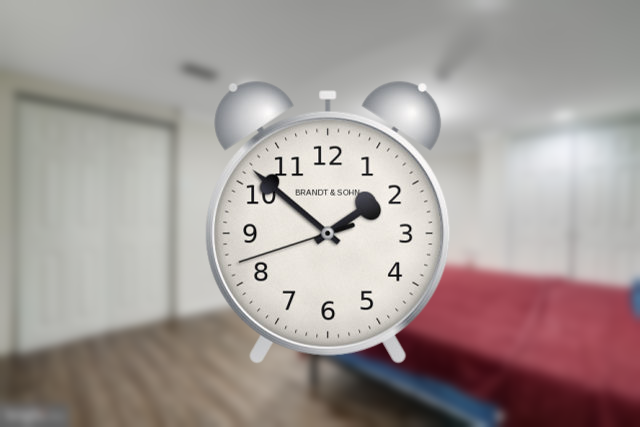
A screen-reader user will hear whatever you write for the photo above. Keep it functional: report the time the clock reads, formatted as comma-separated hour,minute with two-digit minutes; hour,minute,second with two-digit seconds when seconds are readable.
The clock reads 1,51,42
